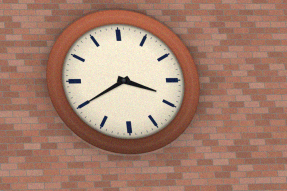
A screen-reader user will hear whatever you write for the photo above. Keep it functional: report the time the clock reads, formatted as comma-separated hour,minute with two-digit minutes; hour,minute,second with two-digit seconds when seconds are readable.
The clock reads 3,40
